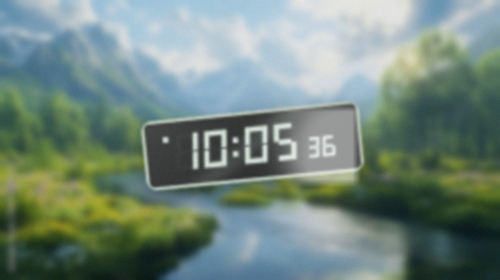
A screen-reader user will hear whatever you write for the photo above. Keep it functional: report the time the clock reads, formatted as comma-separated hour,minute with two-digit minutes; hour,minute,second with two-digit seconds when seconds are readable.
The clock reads 10,05,36
